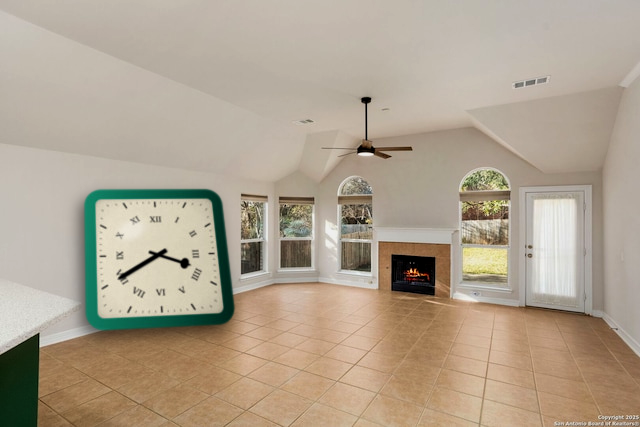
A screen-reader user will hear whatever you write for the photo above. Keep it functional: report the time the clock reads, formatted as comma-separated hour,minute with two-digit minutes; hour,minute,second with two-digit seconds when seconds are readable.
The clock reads 3,40
